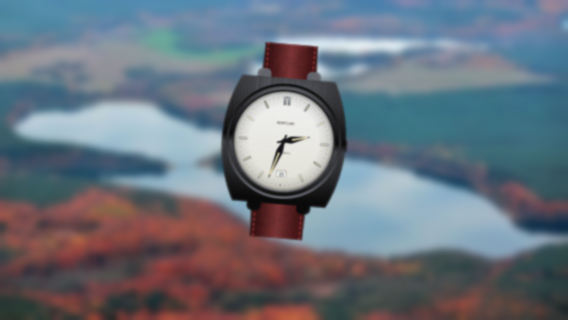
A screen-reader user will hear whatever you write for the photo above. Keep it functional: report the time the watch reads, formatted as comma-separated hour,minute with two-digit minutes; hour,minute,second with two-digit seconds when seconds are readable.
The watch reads 2,33
